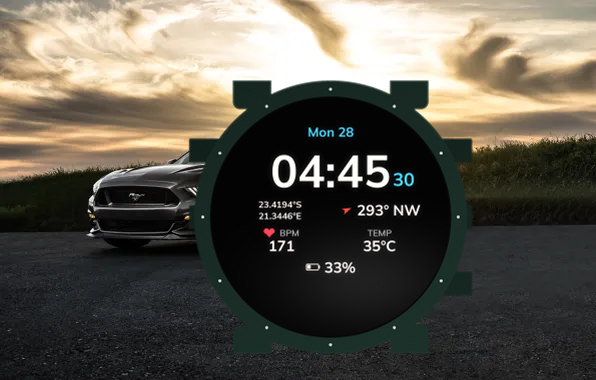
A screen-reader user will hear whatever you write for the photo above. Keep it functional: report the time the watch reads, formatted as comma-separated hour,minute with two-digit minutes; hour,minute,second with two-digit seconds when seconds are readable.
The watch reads 4,45,30
